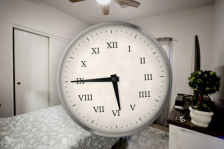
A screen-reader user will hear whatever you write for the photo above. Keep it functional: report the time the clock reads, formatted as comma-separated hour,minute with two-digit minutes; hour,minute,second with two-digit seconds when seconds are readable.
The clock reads 5,45
